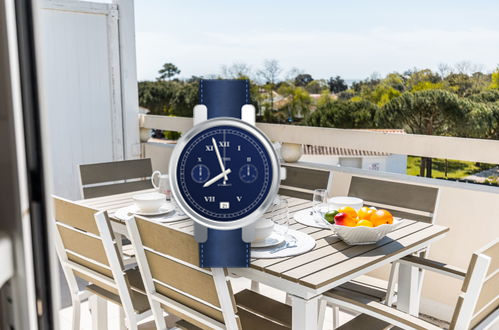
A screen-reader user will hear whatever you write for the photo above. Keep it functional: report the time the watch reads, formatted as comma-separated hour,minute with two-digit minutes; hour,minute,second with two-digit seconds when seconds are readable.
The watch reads 7,57
